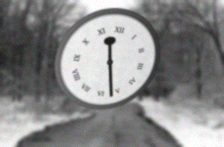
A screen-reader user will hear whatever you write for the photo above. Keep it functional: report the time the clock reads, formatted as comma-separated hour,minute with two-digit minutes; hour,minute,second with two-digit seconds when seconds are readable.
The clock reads 11,27
